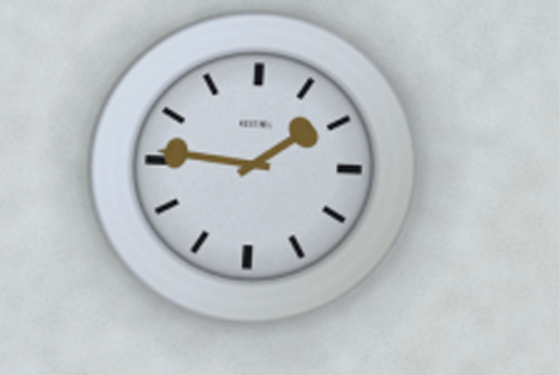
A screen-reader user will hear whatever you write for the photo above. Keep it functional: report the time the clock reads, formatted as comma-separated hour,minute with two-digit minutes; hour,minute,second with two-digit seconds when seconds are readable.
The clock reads 1,46
